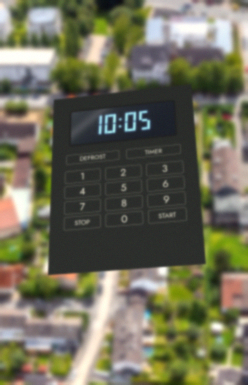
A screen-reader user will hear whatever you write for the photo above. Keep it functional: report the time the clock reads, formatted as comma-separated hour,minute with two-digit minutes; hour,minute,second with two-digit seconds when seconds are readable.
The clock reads 10,05
